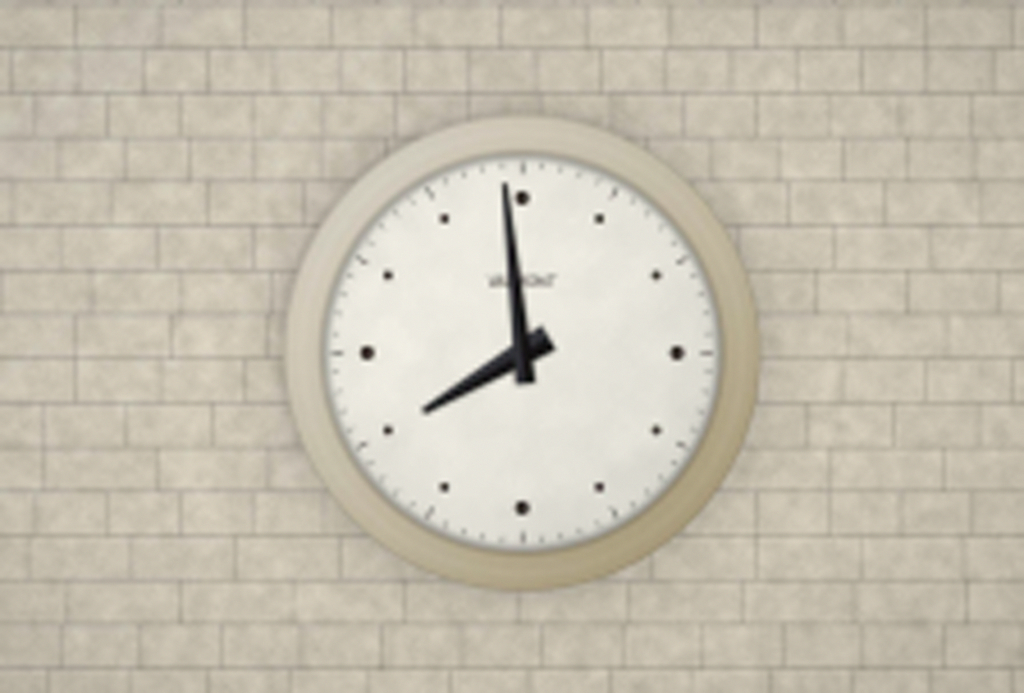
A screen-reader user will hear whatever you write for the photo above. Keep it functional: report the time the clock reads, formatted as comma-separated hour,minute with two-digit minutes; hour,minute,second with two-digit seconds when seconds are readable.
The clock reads 7,59
